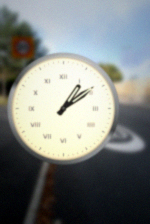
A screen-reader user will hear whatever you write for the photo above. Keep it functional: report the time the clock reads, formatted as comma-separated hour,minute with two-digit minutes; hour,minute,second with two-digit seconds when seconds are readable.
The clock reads 1,09
